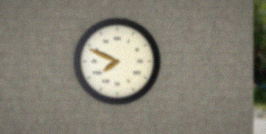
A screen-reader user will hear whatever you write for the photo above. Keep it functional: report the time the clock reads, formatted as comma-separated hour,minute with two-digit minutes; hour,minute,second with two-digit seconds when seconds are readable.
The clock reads 7,49
